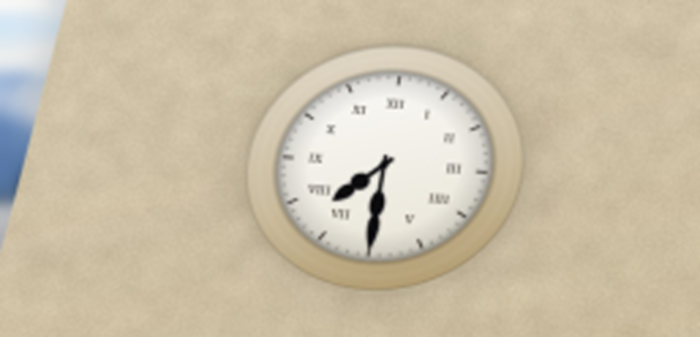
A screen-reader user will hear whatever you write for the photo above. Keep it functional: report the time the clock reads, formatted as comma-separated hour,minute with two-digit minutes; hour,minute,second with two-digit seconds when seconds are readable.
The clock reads 7,30
